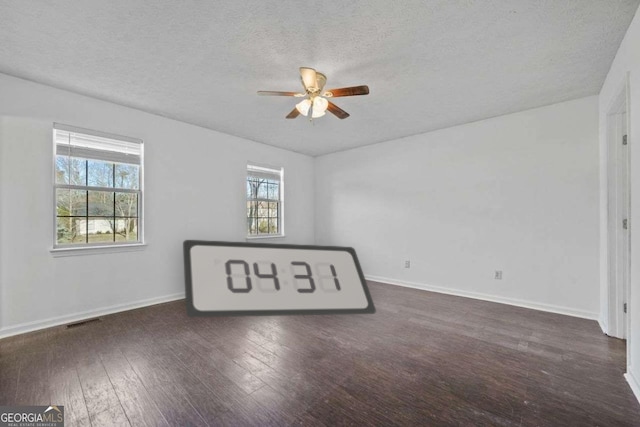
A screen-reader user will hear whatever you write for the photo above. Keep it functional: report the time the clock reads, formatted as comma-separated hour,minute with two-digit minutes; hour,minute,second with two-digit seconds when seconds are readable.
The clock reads 4,31
